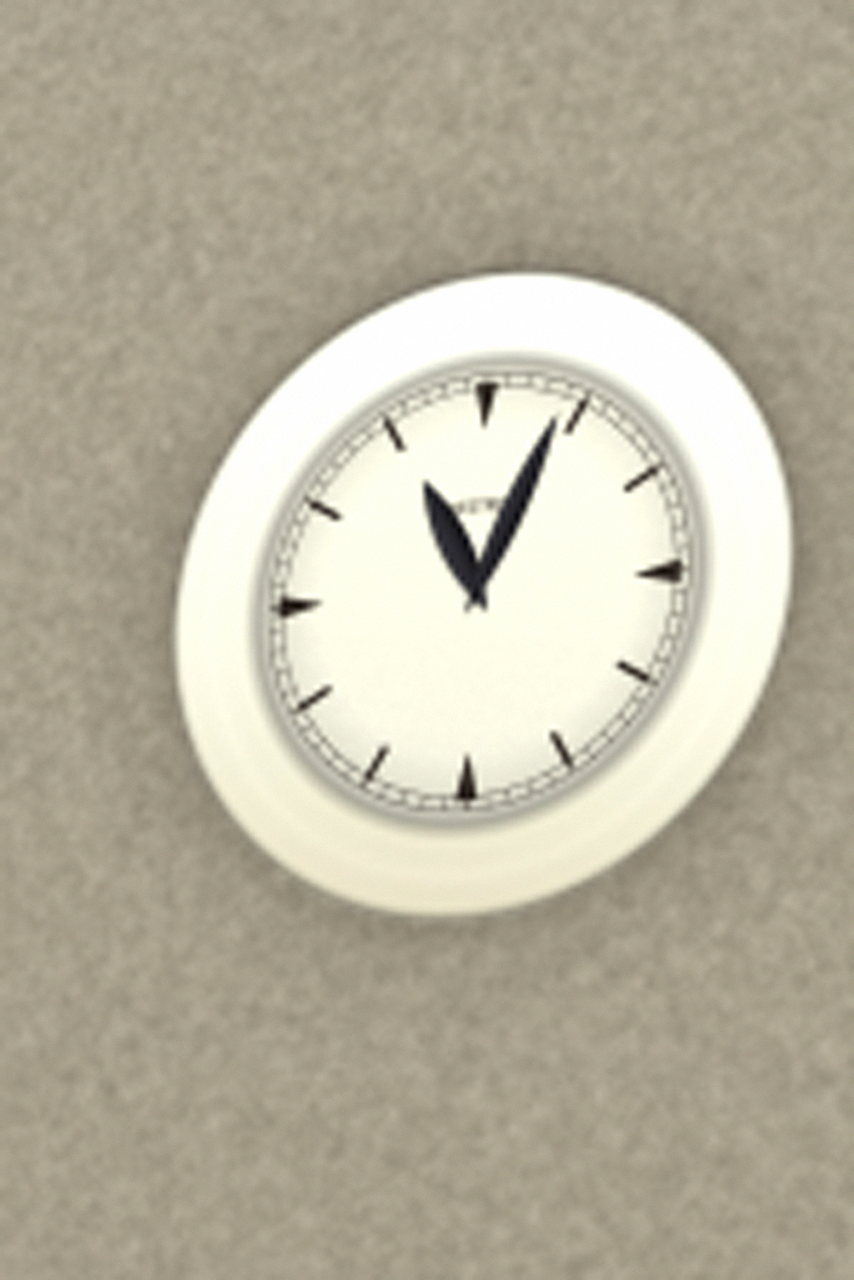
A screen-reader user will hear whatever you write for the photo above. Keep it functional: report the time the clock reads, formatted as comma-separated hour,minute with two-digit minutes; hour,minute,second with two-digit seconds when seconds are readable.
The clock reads 11,04
